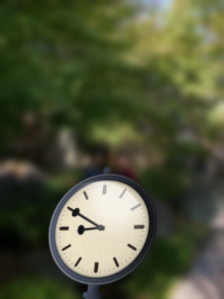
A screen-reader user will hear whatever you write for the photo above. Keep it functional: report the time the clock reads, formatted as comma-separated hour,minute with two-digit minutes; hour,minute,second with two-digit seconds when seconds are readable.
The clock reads 8,50
